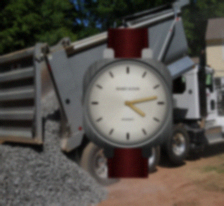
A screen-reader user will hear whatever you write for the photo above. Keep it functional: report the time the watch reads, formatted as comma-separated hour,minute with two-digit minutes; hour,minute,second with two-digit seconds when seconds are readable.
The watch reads 4,13
